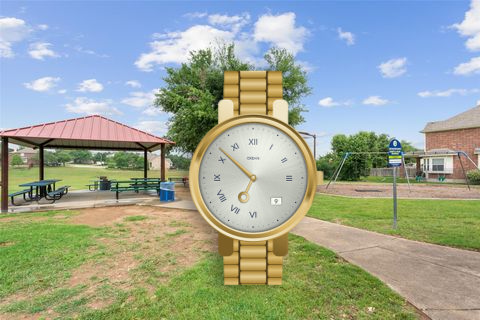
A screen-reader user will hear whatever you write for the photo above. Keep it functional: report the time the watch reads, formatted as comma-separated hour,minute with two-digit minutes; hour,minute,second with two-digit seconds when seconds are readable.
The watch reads 6,52
